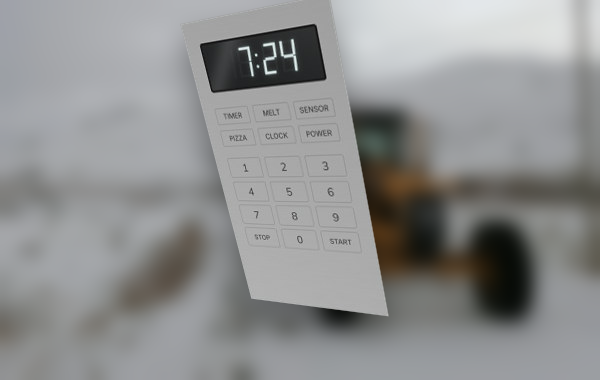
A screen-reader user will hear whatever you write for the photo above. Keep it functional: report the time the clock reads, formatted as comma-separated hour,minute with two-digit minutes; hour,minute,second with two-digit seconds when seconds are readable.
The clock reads 7,24
